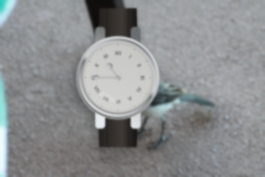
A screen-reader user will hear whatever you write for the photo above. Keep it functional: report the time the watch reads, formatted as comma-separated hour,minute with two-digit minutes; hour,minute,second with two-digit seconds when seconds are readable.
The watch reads 10,45
